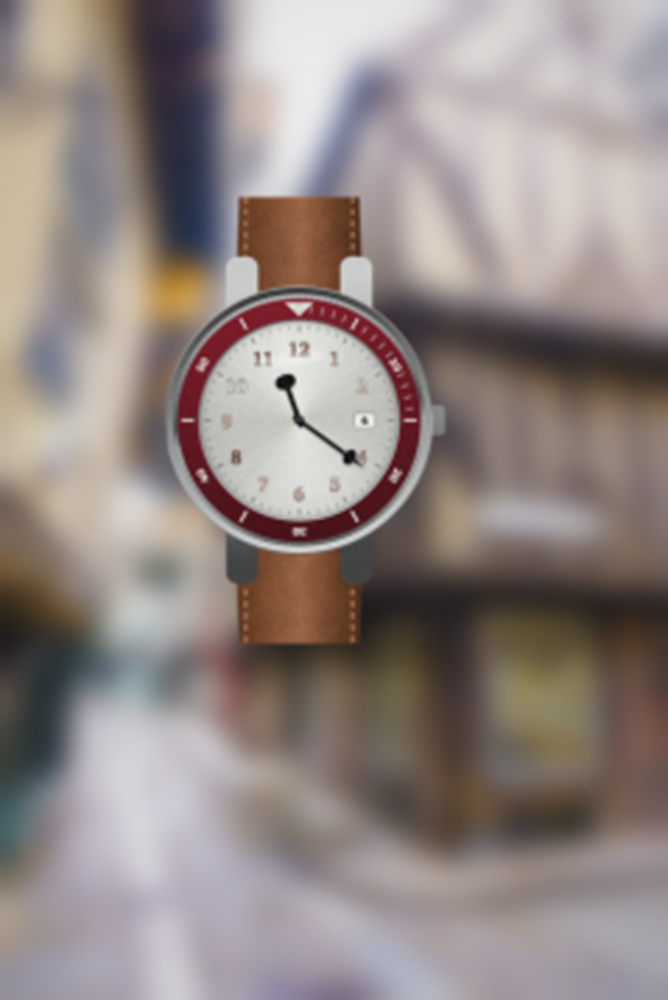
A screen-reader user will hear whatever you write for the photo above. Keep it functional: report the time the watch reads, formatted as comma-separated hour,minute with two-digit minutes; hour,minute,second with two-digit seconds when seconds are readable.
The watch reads 11,21
